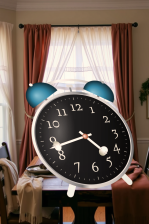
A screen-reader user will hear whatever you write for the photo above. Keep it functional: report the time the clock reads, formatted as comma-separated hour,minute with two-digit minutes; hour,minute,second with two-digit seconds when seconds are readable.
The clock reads 4,43
